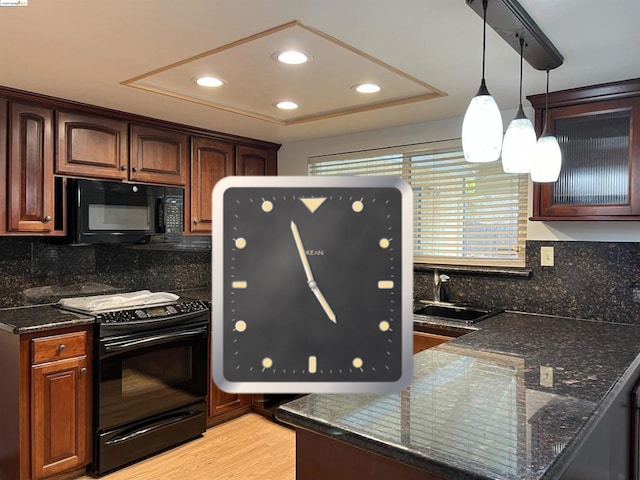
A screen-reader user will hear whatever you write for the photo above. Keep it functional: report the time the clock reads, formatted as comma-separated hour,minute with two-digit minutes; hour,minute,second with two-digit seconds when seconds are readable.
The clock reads 4,57
